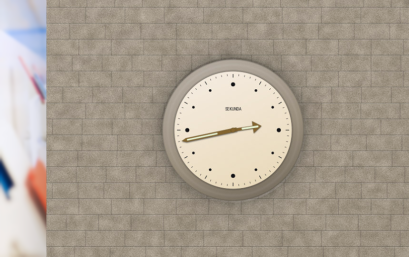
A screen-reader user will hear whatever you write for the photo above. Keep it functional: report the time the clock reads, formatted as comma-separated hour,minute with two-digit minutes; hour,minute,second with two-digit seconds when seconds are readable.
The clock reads 2,43
